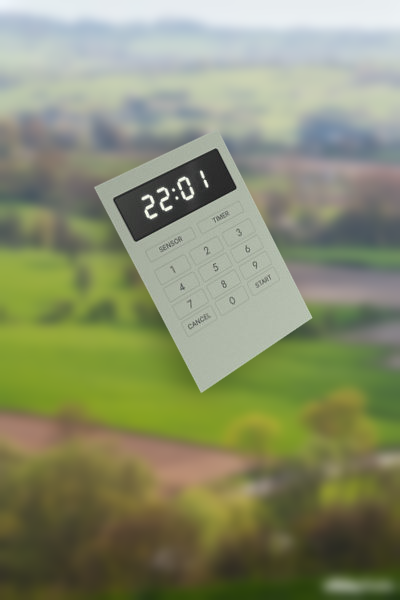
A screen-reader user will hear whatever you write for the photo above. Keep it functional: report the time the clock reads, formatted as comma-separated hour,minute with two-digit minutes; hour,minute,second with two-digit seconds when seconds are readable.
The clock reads 22,01
